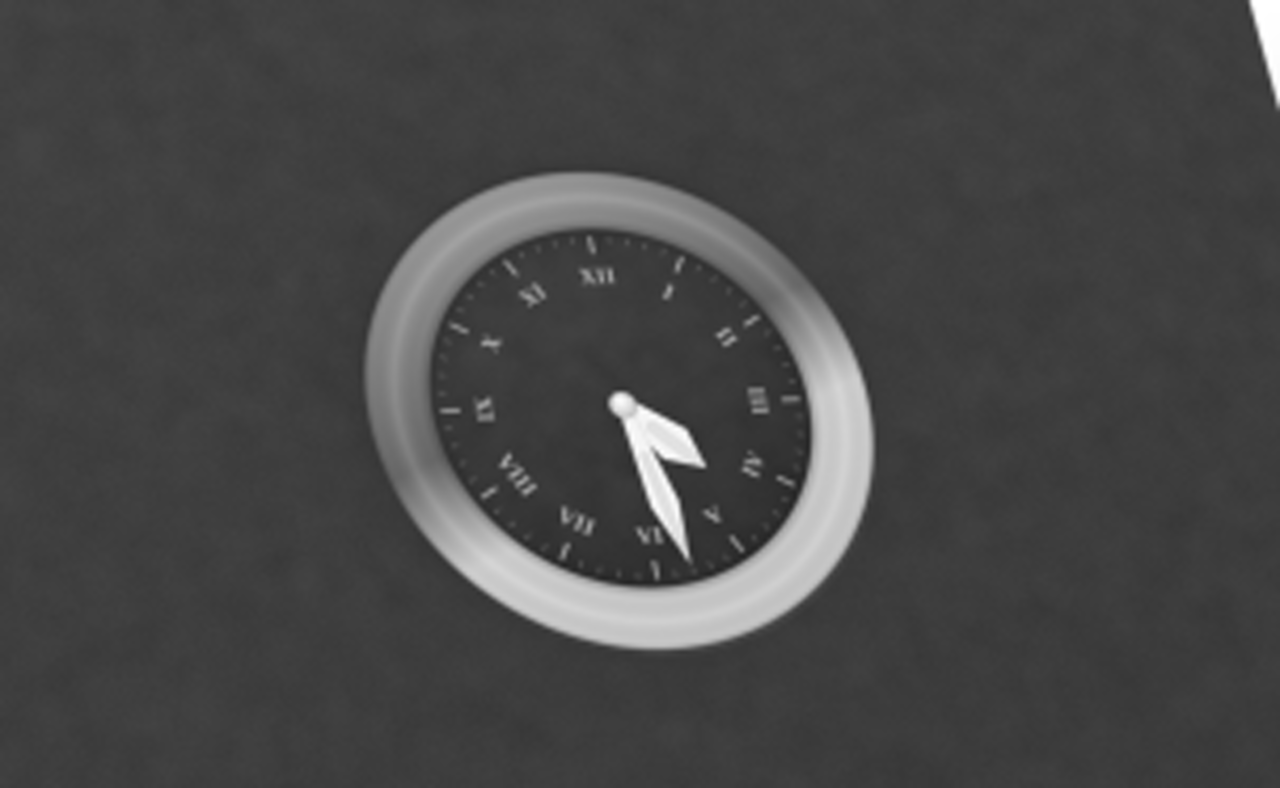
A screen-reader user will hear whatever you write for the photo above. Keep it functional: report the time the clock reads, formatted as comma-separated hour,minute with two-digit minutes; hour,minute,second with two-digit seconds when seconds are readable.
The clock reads 4,28
